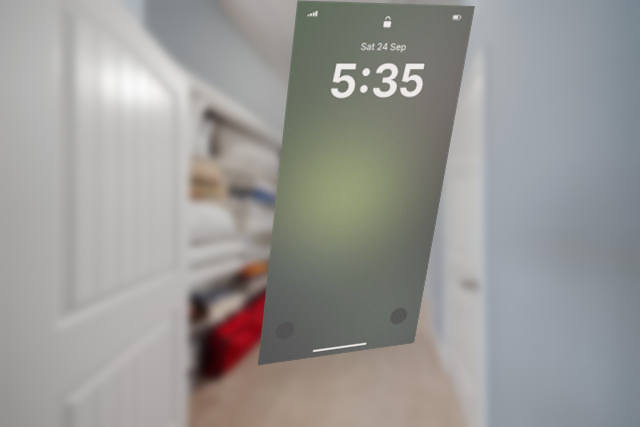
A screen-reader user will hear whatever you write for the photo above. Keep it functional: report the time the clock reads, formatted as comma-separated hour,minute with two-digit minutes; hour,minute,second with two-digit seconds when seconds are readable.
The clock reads 5,35
